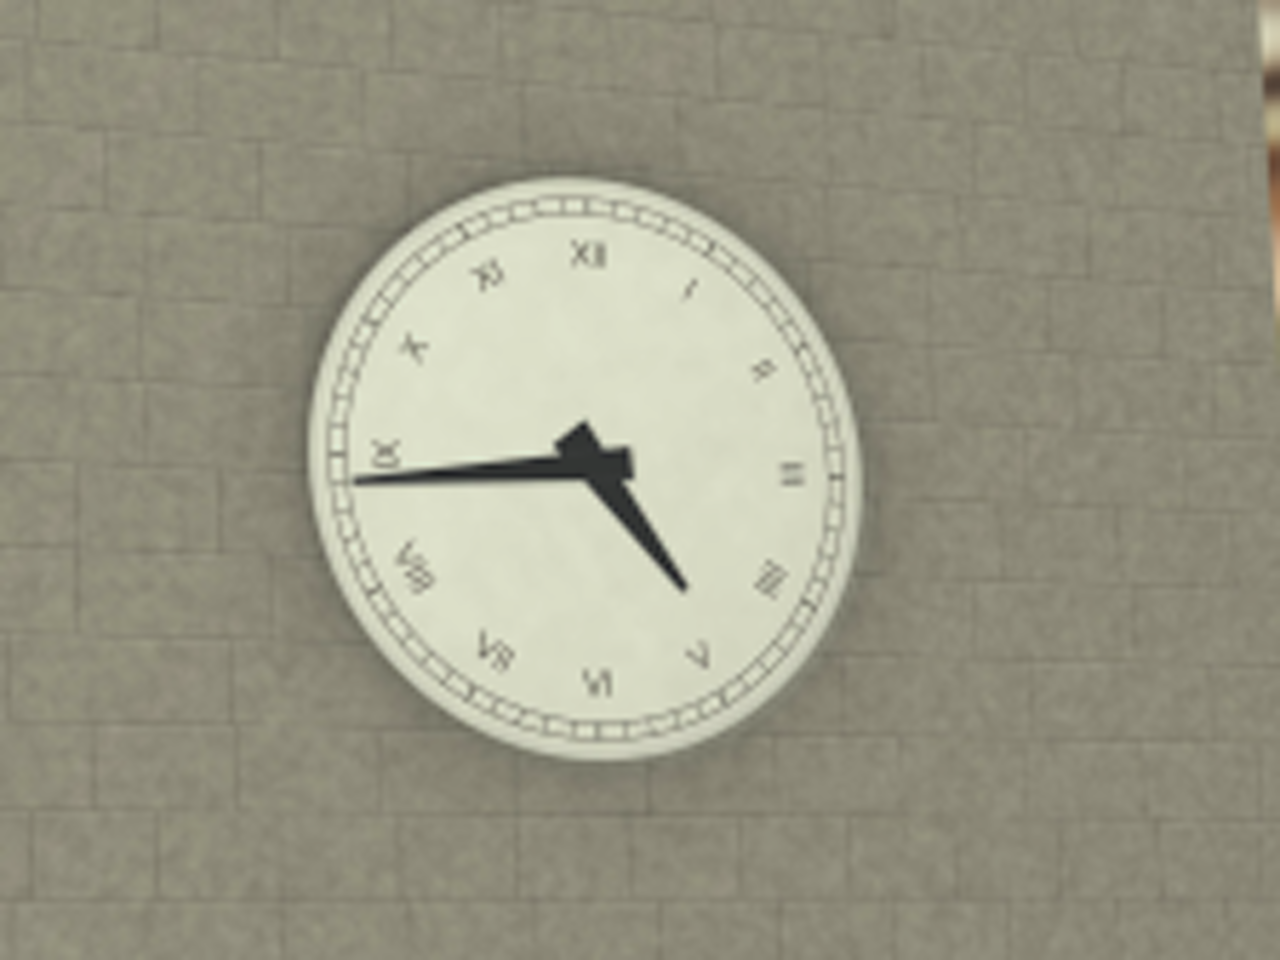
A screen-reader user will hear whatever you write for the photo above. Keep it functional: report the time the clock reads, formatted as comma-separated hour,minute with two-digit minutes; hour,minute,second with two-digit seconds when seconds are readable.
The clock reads 4,44
